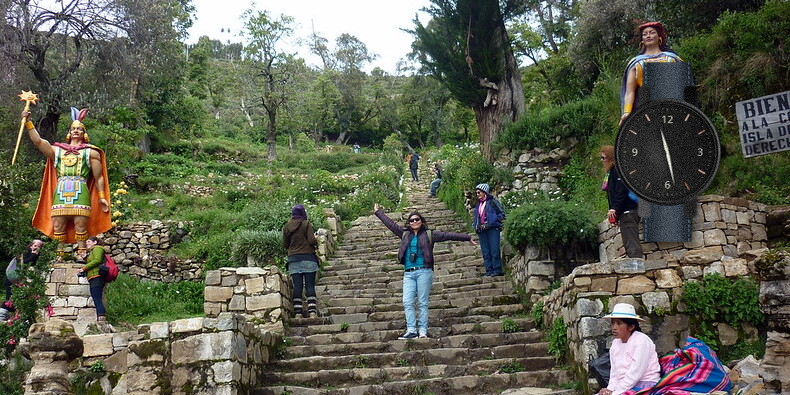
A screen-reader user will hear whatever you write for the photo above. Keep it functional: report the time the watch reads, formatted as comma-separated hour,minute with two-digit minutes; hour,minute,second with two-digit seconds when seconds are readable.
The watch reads 11,28
